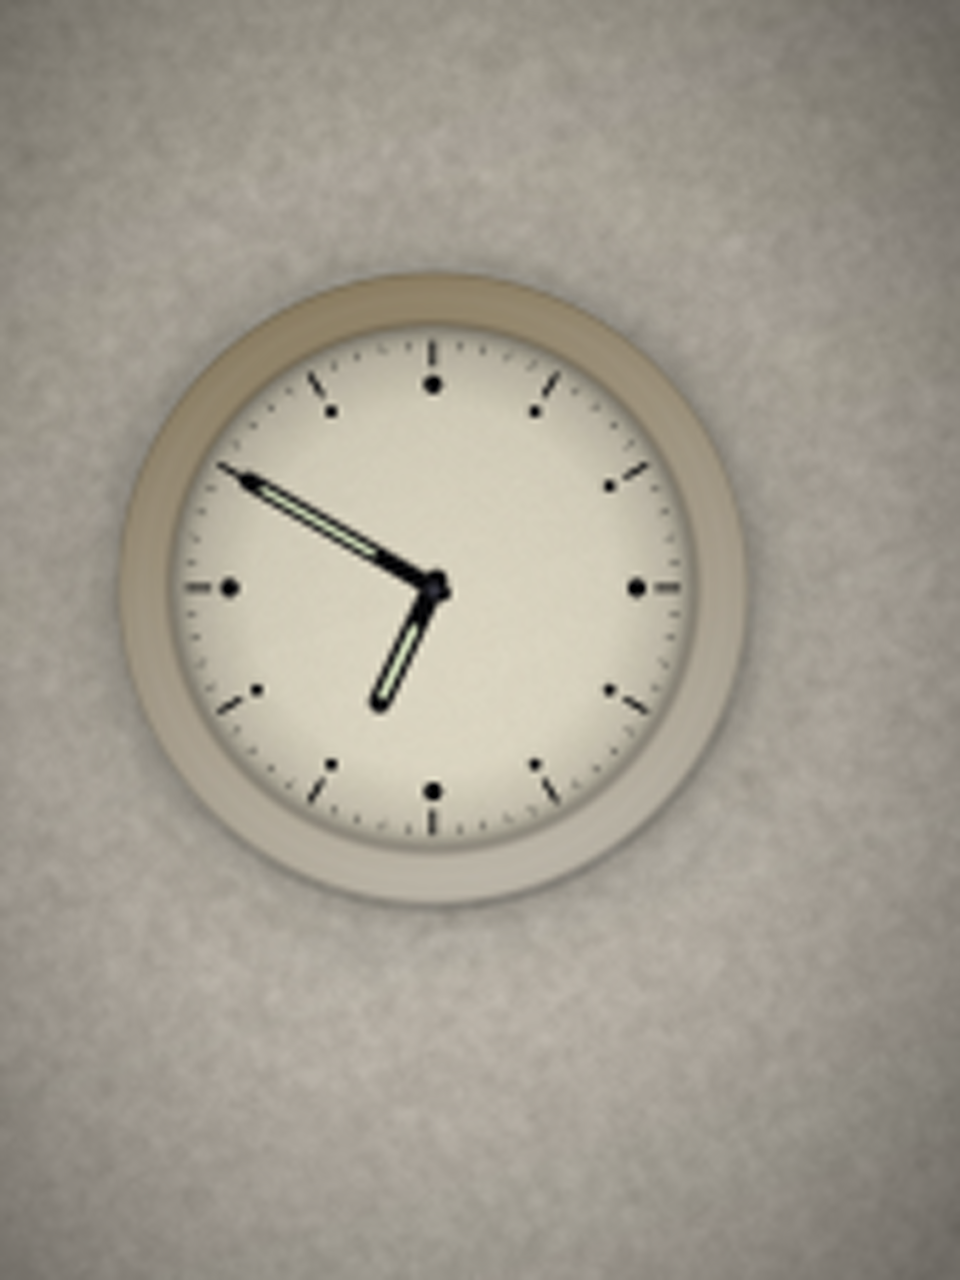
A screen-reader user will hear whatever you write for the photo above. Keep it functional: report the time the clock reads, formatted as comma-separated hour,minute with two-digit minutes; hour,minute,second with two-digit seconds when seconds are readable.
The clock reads 6,50
